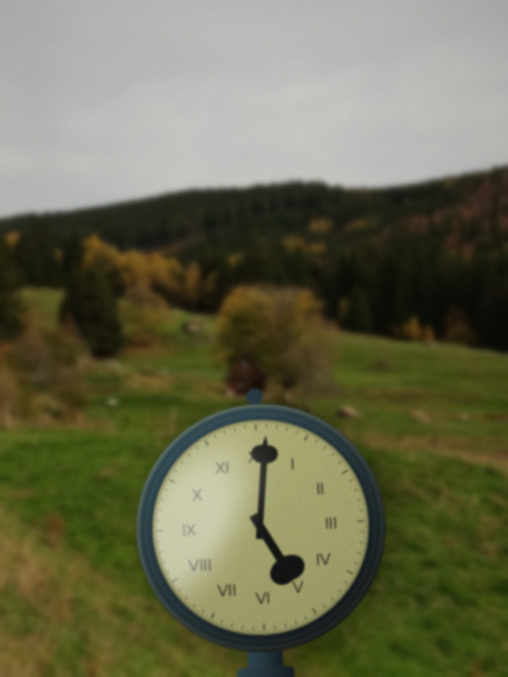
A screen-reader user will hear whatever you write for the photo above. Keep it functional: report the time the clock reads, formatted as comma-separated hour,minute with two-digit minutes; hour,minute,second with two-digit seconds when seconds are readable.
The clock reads 5,01
